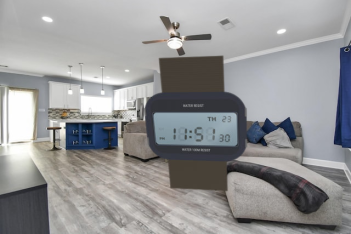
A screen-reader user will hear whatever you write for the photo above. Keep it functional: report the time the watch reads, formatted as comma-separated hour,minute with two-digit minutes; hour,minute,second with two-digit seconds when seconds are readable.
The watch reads 11,51,30
